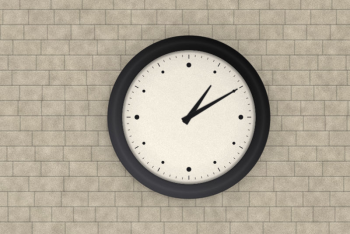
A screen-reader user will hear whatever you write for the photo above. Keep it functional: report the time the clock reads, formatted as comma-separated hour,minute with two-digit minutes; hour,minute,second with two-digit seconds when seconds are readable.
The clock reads 1,10
